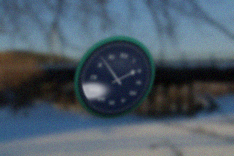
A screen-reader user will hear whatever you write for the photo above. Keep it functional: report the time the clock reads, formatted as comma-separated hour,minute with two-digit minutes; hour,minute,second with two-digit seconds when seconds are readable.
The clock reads 1,52
